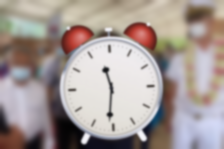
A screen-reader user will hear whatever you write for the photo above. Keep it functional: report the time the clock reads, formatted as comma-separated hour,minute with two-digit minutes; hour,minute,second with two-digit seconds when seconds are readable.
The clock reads 11,31
